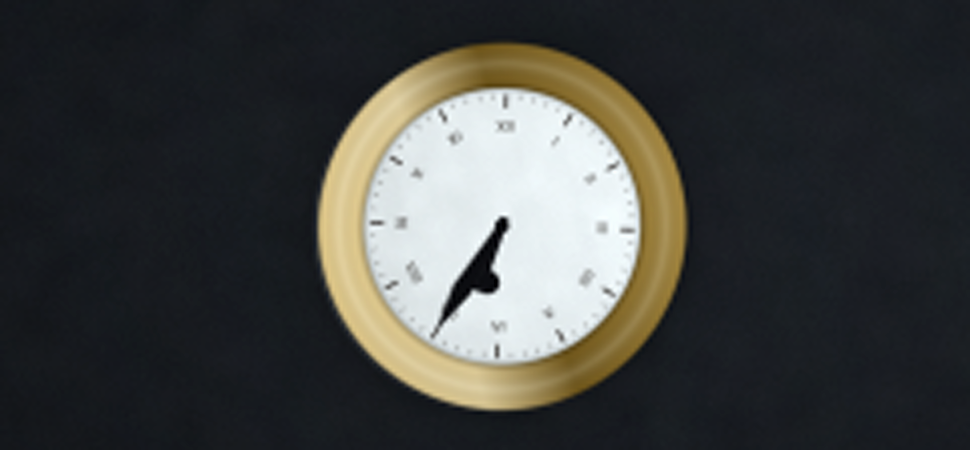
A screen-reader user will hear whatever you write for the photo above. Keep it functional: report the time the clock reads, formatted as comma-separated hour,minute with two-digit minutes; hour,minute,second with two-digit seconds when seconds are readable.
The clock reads 6,35
